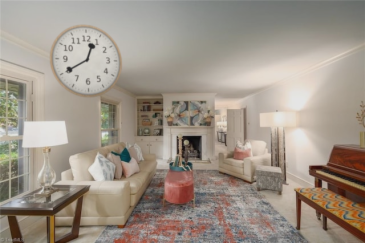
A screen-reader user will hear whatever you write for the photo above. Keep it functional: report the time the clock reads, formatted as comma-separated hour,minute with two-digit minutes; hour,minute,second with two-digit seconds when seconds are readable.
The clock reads 12,40
